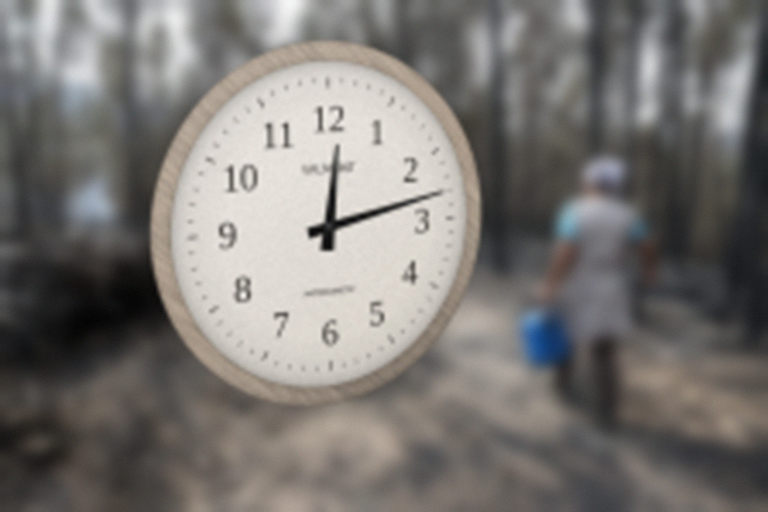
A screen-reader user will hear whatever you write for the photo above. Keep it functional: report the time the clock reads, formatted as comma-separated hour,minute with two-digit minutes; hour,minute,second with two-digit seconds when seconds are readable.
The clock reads 12,13
